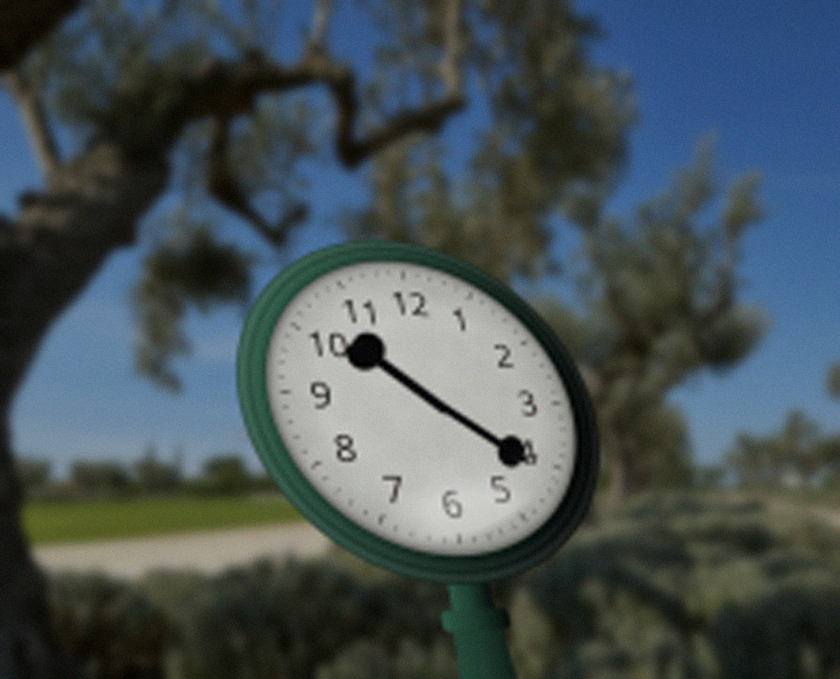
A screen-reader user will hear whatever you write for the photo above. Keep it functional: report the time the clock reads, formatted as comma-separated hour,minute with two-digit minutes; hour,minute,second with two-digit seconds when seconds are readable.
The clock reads 10,21
